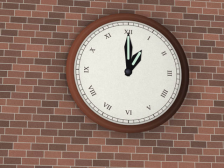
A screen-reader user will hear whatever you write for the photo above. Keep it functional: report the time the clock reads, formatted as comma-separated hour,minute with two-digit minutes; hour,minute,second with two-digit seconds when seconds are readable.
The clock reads 1,00
